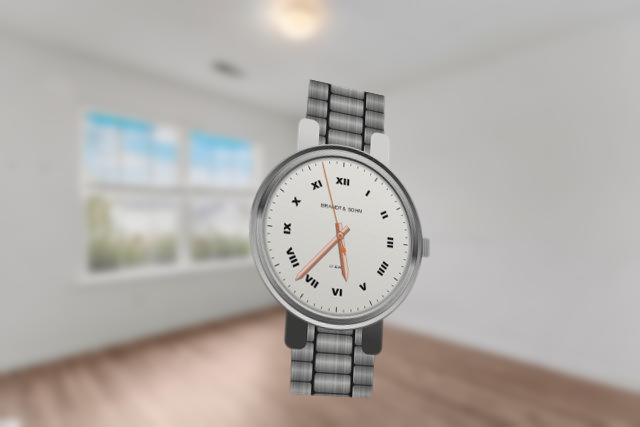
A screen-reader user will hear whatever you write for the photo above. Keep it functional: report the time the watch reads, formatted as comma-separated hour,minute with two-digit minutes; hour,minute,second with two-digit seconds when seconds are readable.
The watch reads 5,36,57
